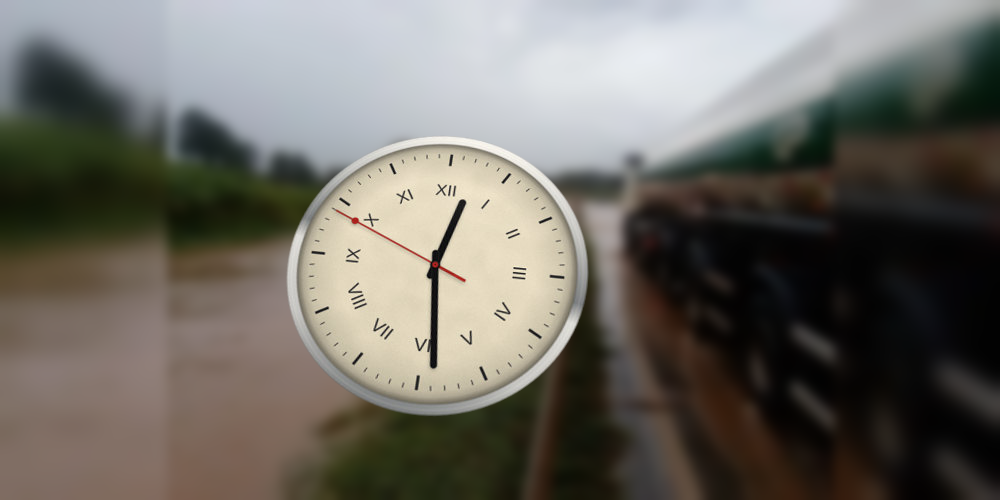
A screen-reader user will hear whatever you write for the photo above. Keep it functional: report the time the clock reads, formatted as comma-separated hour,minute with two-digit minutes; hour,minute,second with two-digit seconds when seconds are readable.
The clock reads 12,28,49
